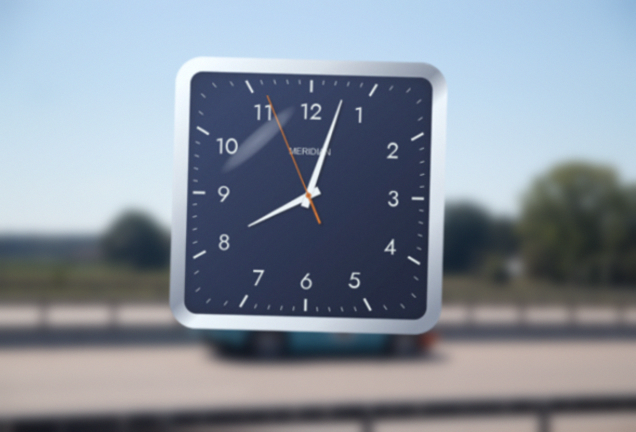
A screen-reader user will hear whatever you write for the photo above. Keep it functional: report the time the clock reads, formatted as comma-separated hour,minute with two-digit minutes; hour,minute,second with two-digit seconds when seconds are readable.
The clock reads 8,02,56
